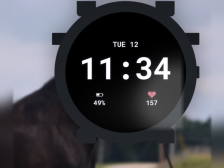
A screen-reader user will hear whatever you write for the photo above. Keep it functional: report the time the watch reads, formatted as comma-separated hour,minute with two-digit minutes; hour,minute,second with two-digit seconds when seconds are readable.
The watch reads 11,34
